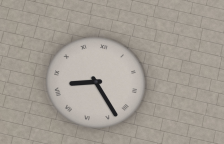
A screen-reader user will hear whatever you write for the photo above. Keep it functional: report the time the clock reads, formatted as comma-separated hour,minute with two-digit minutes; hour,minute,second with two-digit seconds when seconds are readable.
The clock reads 8,23
